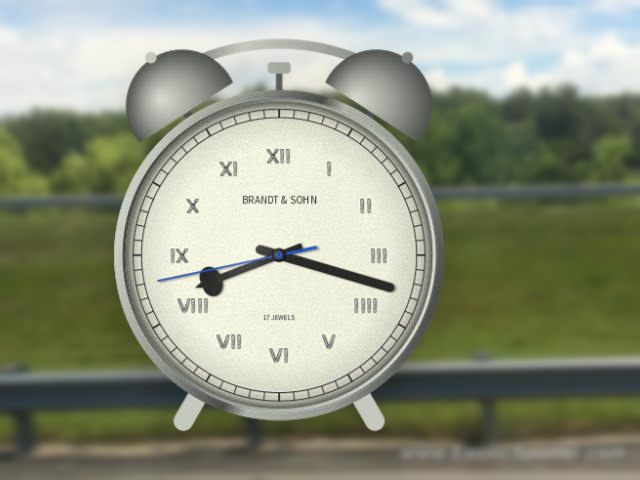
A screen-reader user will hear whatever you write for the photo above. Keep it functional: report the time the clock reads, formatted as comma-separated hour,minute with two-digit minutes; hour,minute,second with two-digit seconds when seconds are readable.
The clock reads 8,17,43
